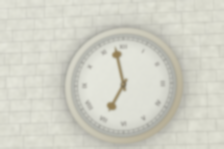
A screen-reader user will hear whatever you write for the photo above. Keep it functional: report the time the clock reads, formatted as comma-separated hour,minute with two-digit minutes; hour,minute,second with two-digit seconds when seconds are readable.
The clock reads 6,58
